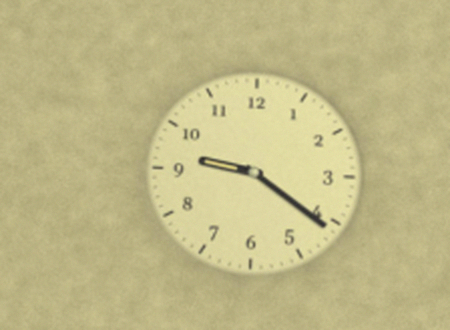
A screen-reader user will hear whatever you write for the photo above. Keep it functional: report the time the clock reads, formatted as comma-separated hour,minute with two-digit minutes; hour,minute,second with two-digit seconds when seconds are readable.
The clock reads 9,21
